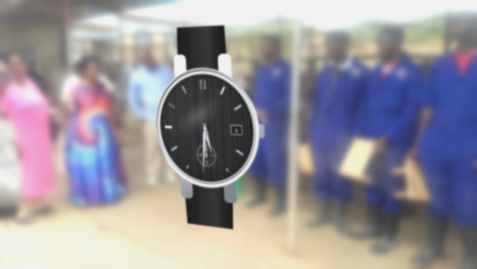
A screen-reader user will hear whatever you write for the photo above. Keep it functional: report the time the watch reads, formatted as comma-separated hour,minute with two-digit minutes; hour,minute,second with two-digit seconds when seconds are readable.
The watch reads 5,31
